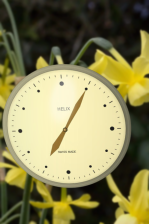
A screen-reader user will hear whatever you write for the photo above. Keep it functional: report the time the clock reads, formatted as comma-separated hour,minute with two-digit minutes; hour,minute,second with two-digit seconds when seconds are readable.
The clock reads 7,05
